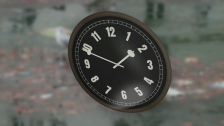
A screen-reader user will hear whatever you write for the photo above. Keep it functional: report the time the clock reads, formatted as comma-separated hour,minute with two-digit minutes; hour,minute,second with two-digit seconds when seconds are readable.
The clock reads 1,49
